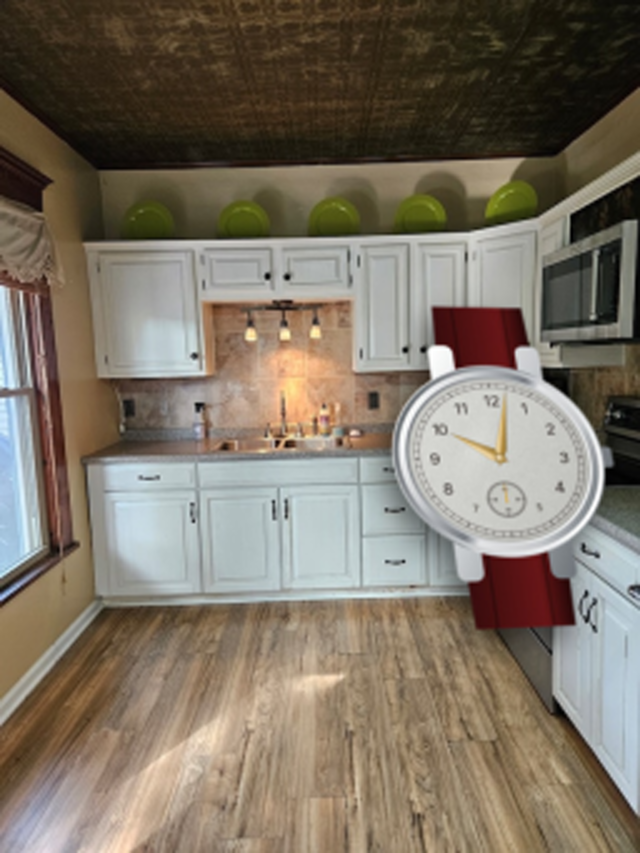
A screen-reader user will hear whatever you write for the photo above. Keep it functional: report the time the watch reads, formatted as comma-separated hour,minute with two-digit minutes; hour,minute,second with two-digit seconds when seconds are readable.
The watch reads 10,02
